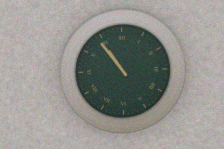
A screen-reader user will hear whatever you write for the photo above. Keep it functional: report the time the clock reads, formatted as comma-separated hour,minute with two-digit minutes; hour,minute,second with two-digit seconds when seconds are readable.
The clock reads 10,54
